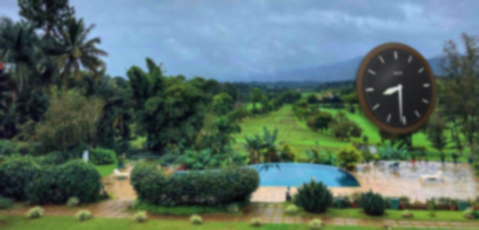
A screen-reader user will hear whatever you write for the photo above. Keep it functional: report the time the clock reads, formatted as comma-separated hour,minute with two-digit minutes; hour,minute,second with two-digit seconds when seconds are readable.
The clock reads 8,31
